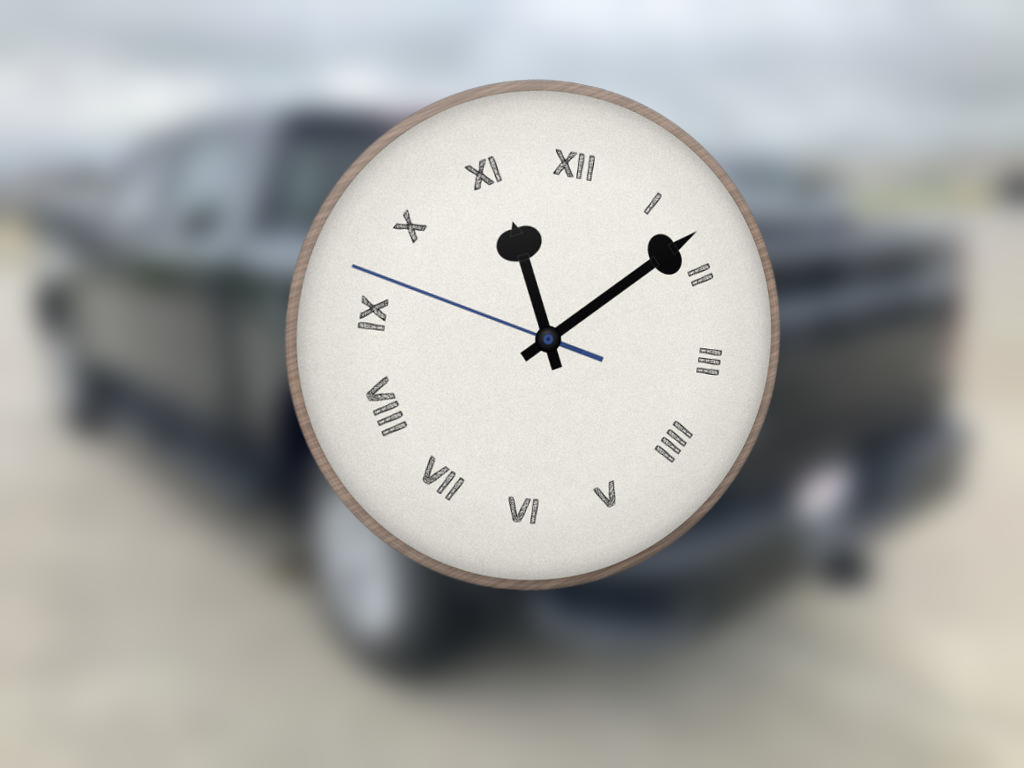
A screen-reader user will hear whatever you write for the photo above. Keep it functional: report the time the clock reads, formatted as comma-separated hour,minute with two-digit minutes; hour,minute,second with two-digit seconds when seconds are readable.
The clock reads 11,07,47
